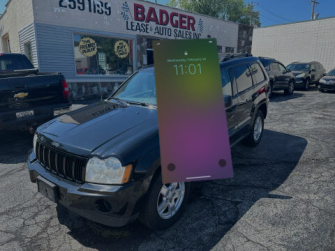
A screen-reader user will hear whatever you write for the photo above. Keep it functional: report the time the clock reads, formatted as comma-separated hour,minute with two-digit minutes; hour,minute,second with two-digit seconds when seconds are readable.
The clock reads 11,01
